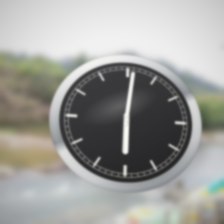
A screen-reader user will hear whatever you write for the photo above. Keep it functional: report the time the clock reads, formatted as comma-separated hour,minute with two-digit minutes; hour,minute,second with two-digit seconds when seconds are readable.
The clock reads 6,01
